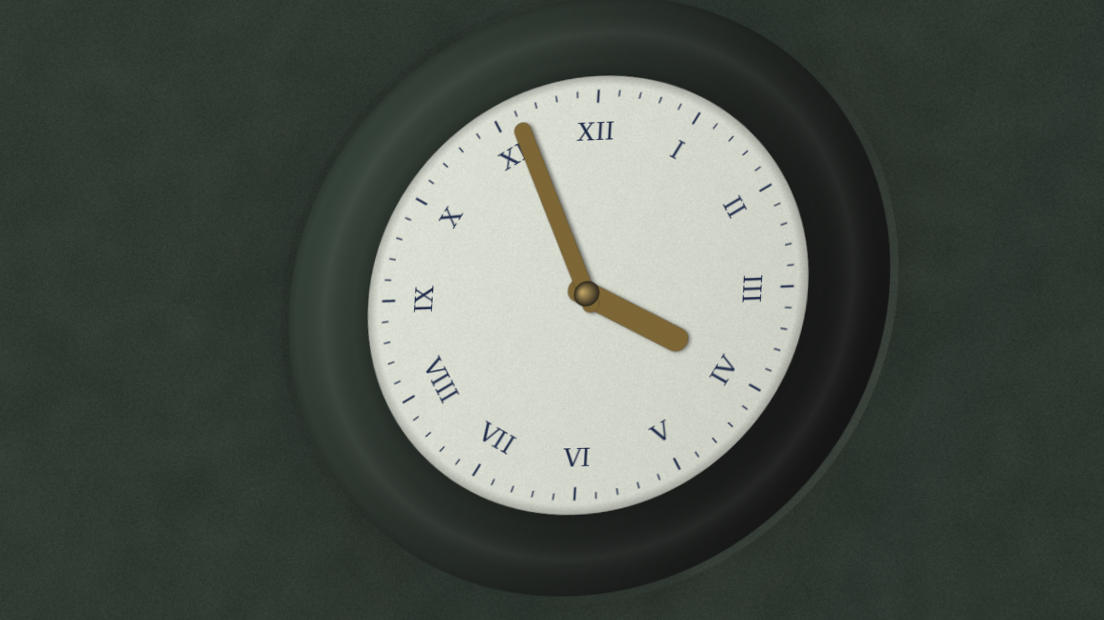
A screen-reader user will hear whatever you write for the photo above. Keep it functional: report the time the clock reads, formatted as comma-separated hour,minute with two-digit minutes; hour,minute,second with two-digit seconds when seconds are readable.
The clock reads 3,56
